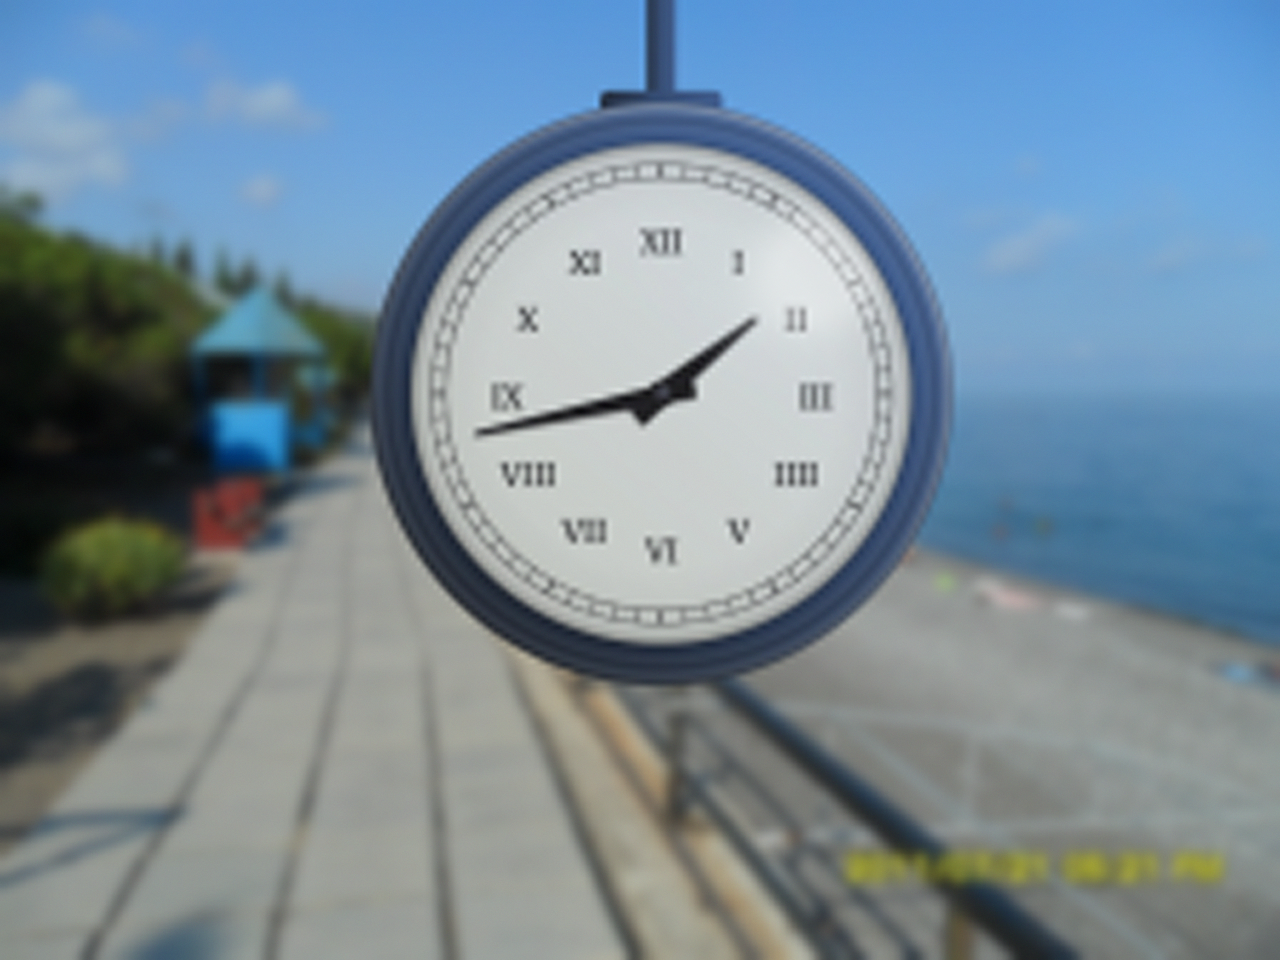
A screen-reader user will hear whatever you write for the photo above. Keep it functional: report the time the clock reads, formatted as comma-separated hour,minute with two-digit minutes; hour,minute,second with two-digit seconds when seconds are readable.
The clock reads 1,43
